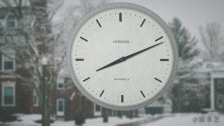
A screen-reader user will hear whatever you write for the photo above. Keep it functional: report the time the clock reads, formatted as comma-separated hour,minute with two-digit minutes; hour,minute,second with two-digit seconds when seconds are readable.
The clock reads 8,11
